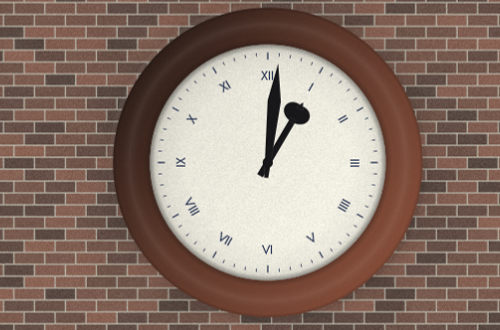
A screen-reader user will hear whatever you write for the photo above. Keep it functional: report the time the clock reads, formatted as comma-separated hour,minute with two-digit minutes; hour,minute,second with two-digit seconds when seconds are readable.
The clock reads 1,01
